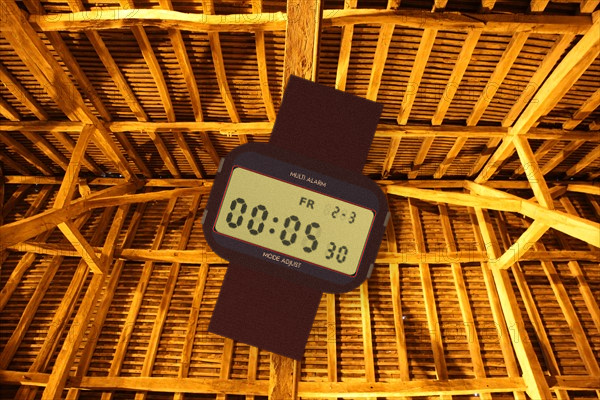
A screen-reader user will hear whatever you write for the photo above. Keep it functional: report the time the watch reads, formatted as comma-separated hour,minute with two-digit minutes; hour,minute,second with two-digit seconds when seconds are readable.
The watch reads 0,05,30
